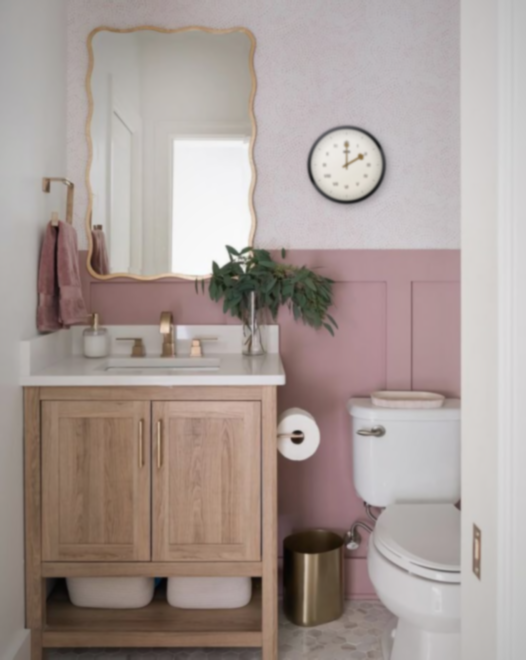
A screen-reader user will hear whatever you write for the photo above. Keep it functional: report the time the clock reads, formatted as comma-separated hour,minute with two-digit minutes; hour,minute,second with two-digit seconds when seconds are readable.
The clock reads 2,00
